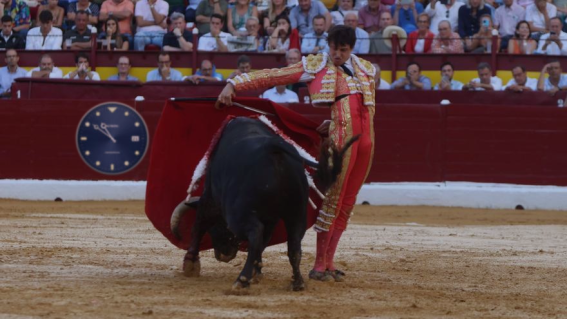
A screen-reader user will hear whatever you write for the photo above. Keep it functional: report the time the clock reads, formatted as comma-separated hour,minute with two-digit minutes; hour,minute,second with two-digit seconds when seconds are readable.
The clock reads 10,51
